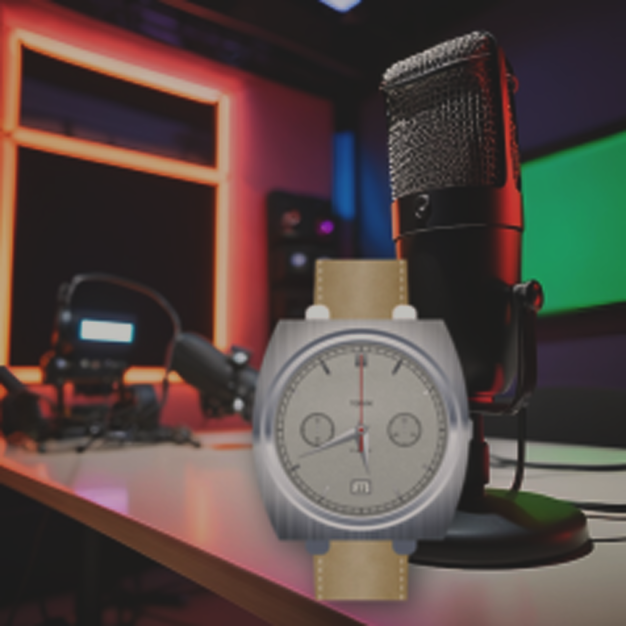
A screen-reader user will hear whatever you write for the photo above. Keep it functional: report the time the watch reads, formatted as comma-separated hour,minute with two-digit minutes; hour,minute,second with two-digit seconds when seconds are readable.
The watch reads 5,41
